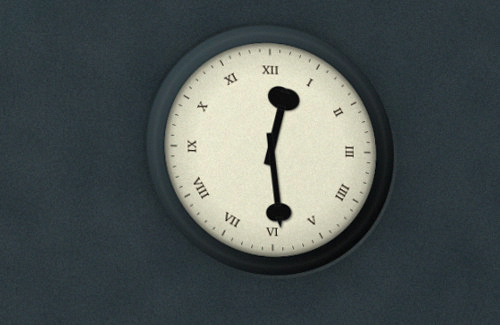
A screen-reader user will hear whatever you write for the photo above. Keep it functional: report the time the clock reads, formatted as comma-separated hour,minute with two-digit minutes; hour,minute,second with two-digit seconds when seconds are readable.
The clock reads 12,29
